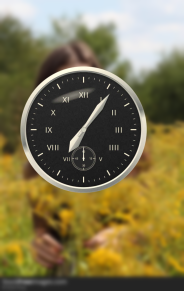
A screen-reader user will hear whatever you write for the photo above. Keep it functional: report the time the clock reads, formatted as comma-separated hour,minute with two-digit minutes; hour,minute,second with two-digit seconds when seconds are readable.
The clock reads 7,06
